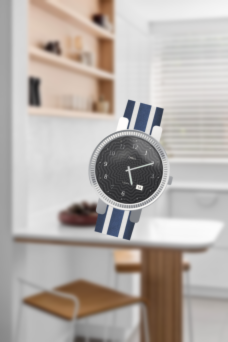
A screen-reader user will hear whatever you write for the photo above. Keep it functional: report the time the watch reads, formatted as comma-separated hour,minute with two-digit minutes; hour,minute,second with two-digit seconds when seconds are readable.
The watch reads 5,10
